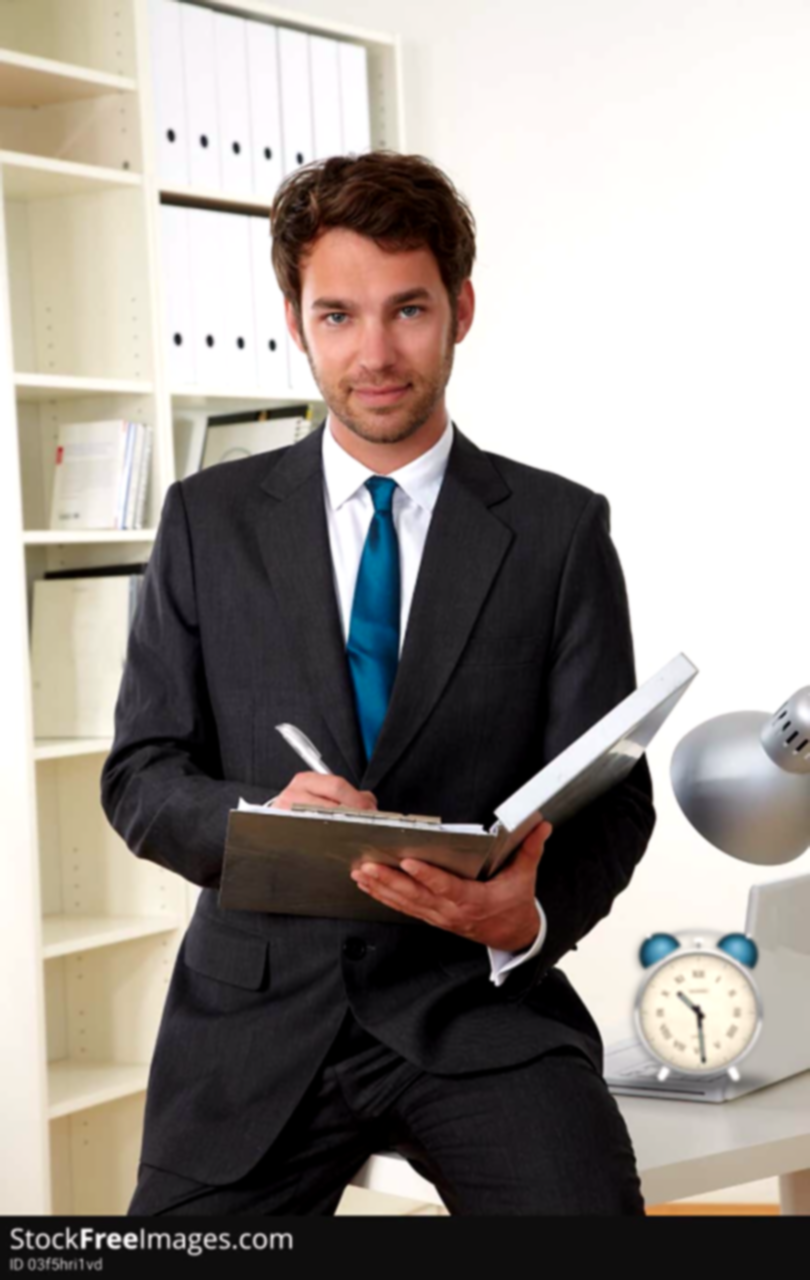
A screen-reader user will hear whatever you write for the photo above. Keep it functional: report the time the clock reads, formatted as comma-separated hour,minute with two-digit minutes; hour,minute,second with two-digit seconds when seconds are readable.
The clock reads 10,29
